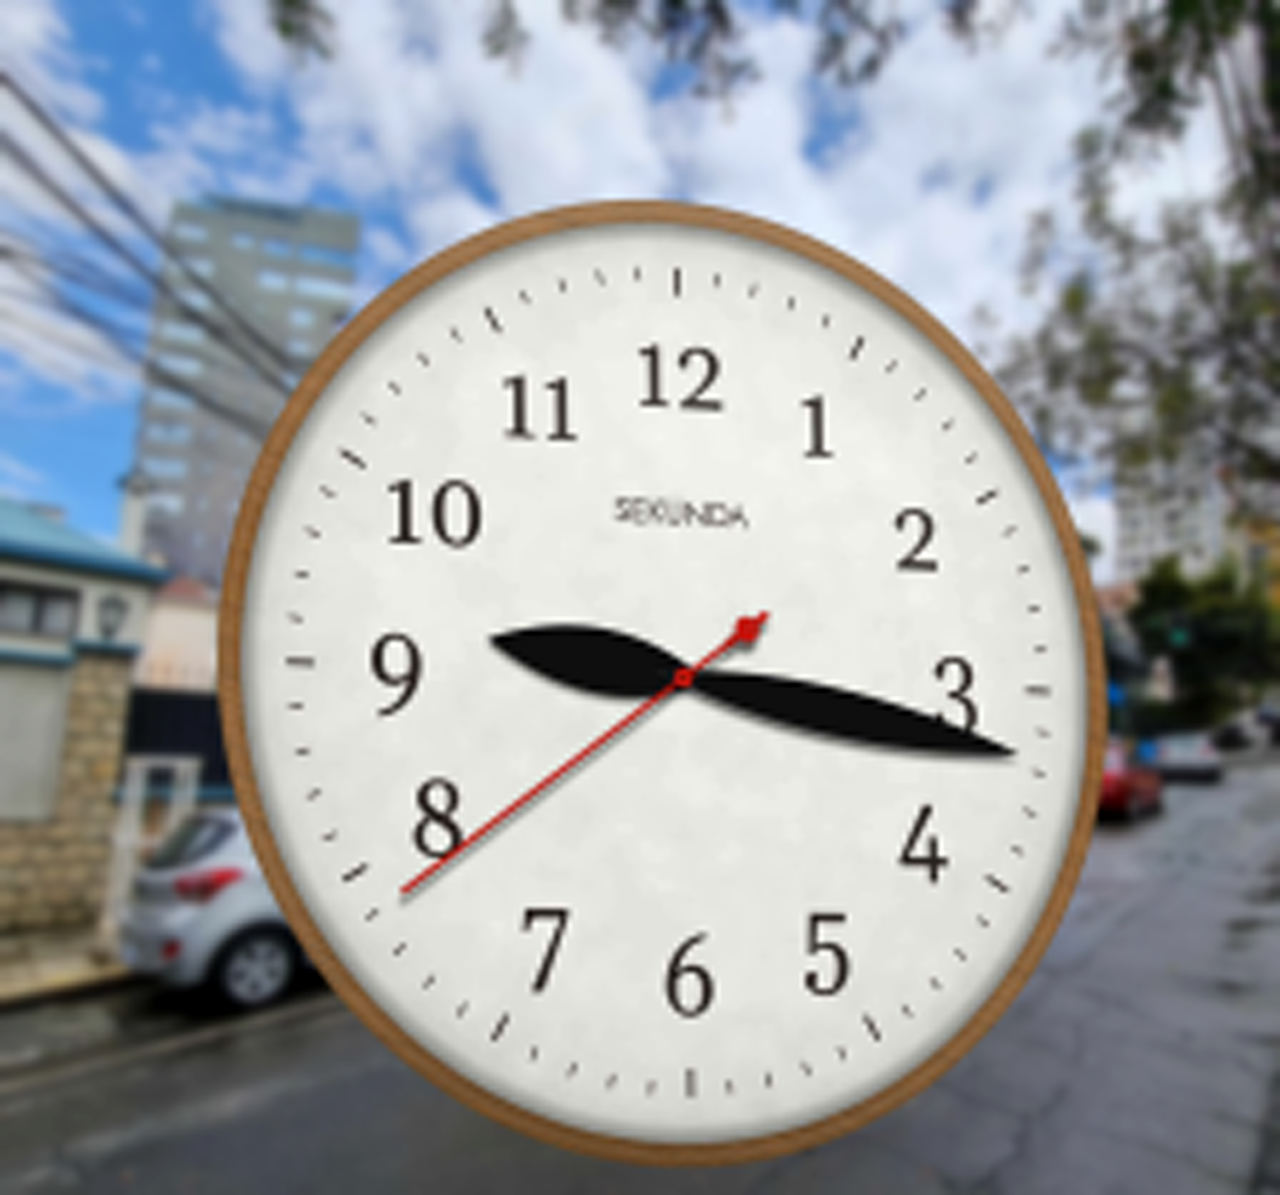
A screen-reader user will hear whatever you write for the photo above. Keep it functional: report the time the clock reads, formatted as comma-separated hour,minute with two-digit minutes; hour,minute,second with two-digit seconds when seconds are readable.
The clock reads 9,16,39
